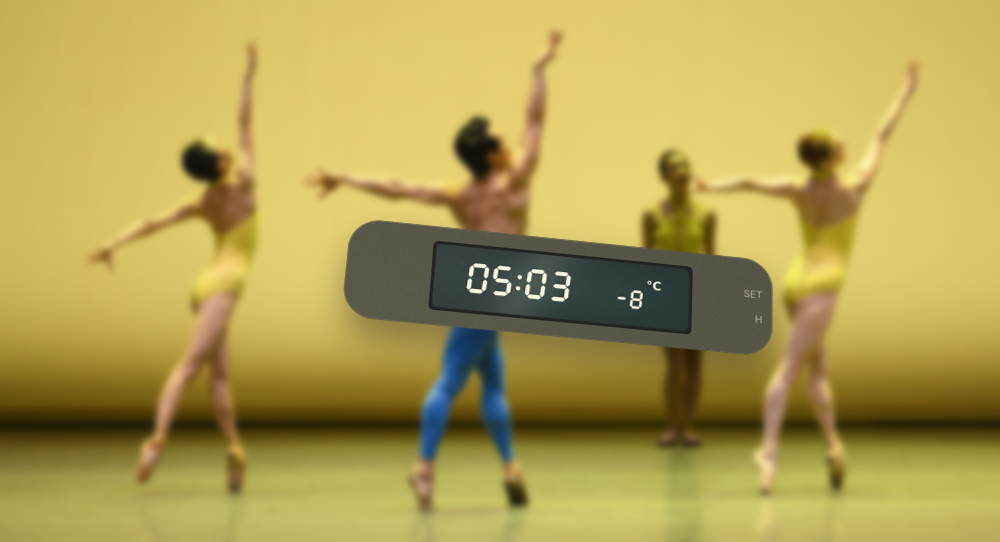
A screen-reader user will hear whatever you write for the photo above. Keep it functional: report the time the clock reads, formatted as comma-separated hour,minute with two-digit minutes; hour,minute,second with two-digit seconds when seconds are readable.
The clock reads 5,03
